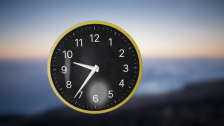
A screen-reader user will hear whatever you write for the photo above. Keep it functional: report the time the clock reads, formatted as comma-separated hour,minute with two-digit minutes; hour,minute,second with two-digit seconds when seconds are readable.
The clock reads 9,36
